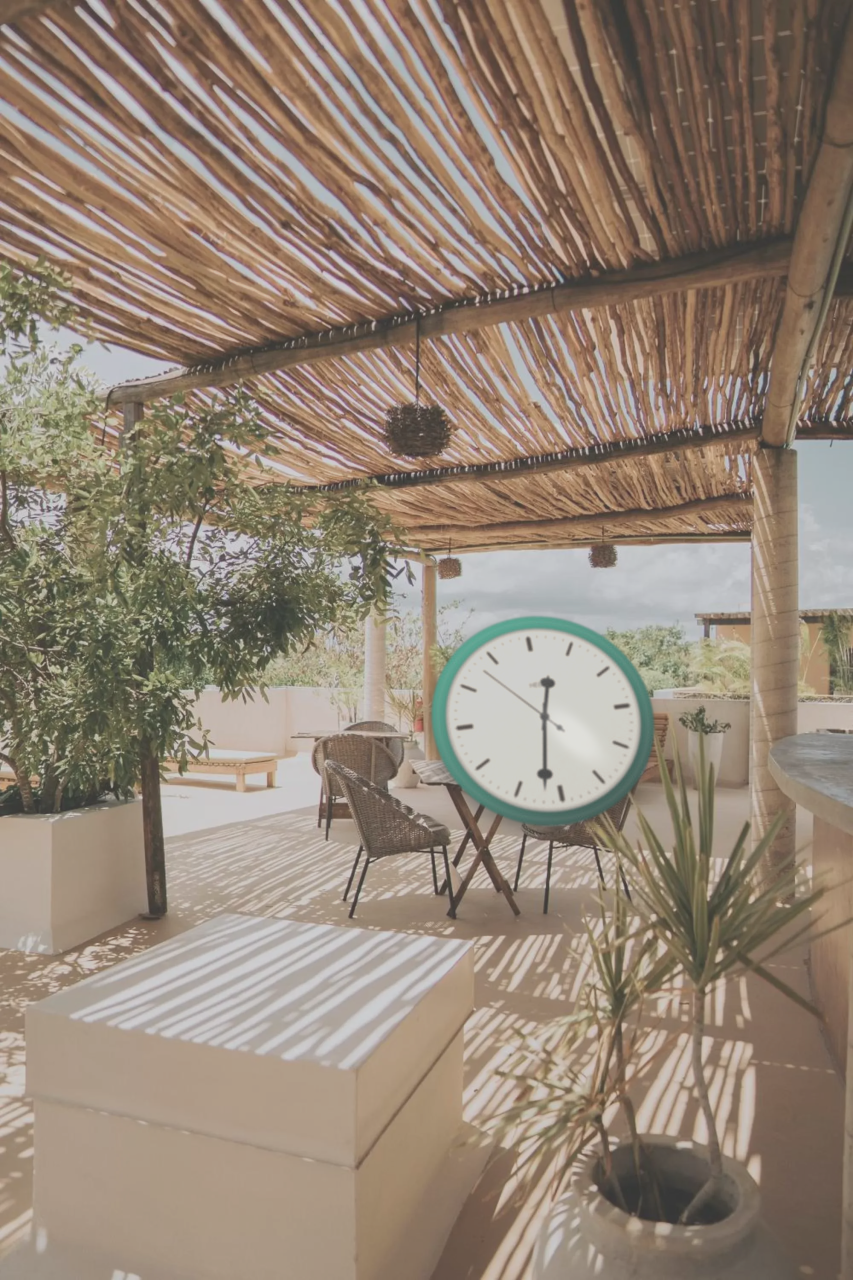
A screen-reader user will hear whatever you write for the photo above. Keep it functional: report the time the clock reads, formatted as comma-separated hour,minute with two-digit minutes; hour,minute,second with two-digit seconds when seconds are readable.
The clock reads 12,31,53
